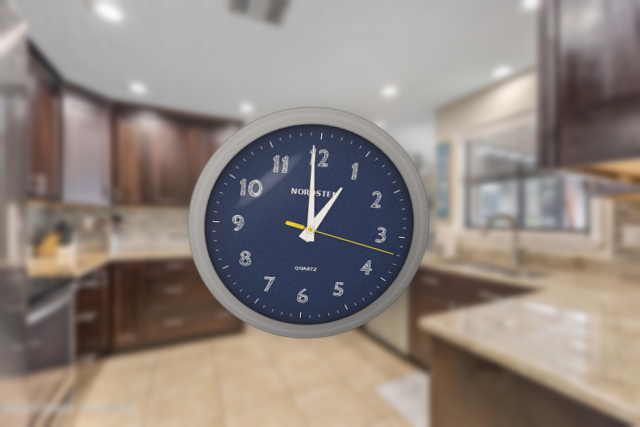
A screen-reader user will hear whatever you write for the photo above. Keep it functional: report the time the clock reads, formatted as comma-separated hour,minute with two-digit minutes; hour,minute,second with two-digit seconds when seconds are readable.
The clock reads 12,59,17
